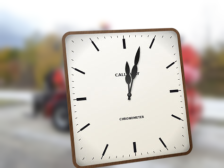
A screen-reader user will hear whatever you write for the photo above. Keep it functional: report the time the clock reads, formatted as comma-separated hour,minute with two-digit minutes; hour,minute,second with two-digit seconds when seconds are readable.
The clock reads 12,03
